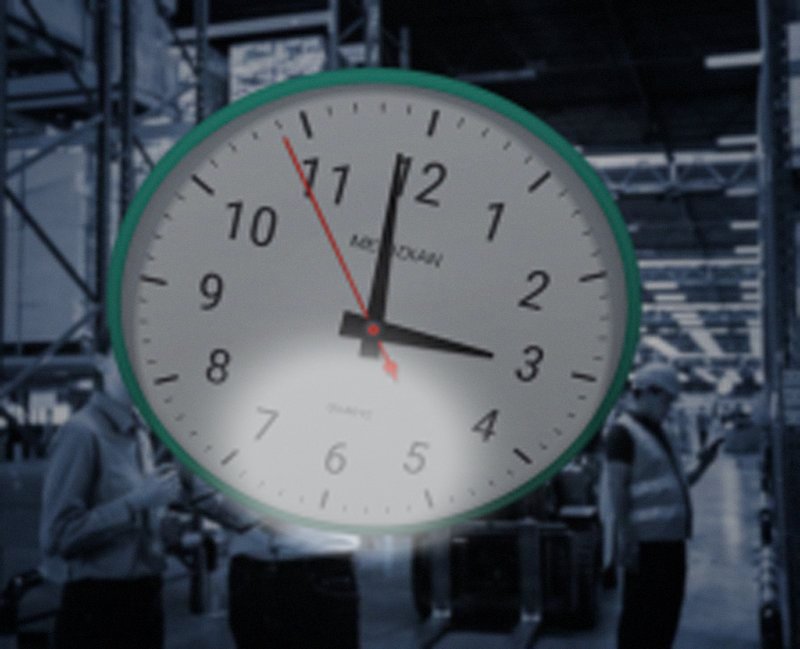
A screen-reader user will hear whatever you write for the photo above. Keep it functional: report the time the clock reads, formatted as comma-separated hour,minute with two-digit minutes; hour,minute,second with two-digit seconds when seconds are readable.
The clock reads 2,58,54
